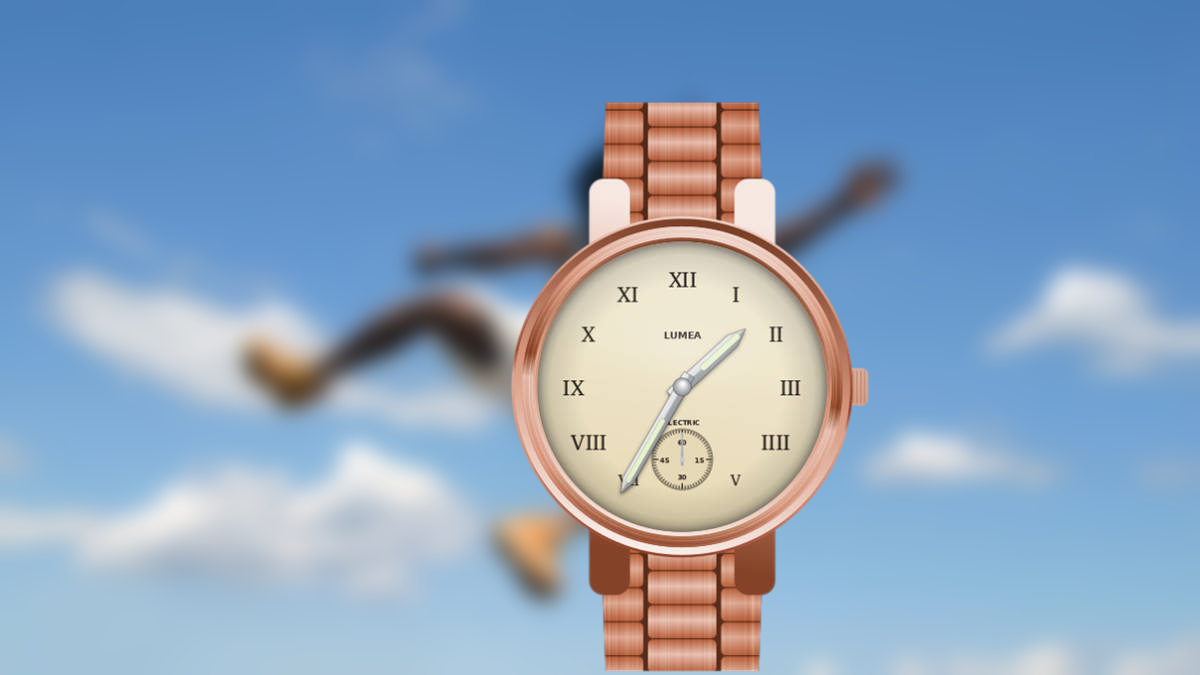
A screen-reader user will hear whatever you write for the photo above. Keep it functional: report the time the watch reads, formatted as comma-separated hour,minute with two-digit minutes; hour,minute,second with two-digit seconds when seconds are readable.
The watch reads 1,35
